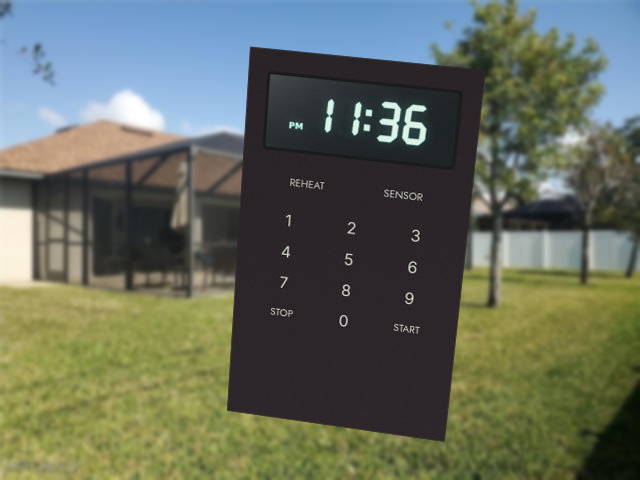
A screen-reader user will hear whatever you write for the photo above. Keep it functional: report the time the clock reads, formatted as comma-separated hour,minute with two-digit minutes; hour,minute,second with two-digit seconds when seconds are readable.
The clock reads 11,36
